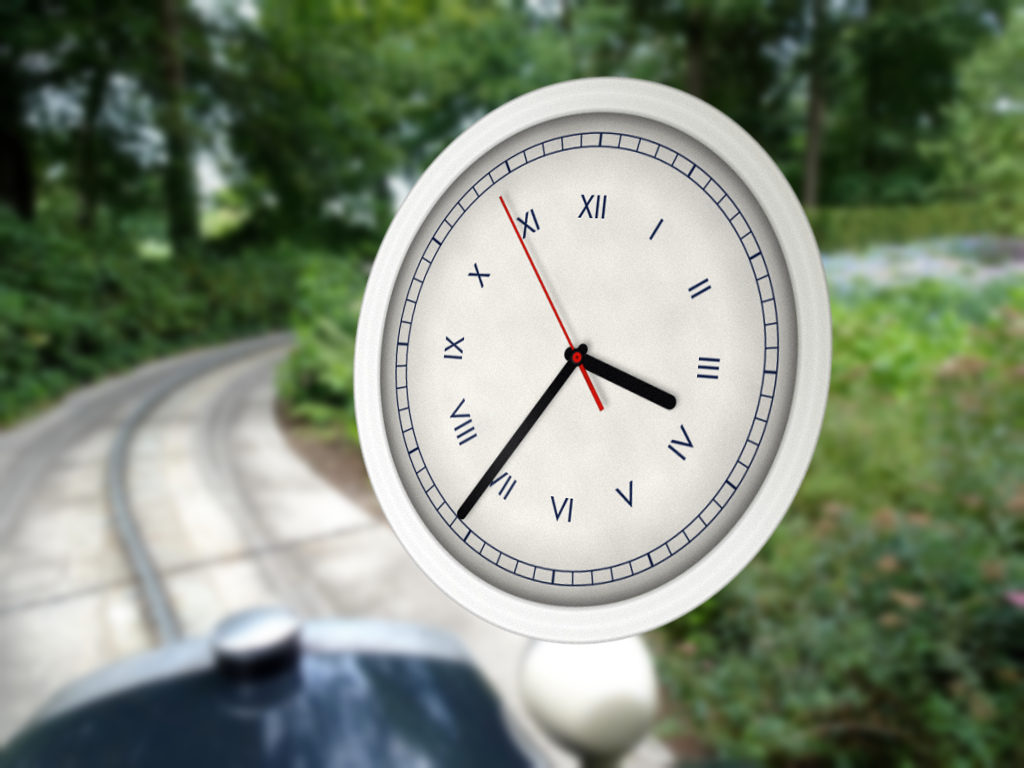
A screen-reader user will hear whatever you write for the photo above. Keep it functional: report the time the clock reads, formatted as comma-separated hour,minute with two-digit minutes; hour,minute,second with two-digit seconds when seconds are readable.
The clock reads 3,35,54
